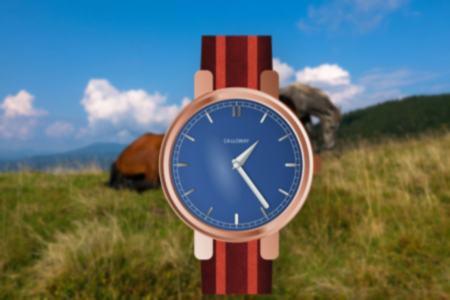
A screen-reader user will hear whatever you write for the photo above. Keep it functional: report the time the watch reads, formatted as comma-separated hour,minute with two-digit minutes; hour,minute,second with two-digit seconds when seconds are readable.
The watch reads 1,24
